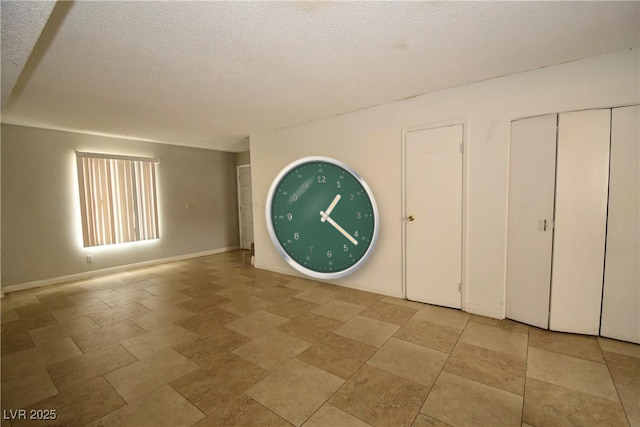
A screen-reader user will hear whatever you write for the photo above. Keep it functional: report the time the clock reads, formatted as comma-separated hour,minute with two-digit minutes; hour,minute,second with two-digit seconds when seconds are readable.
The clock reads 1,22
